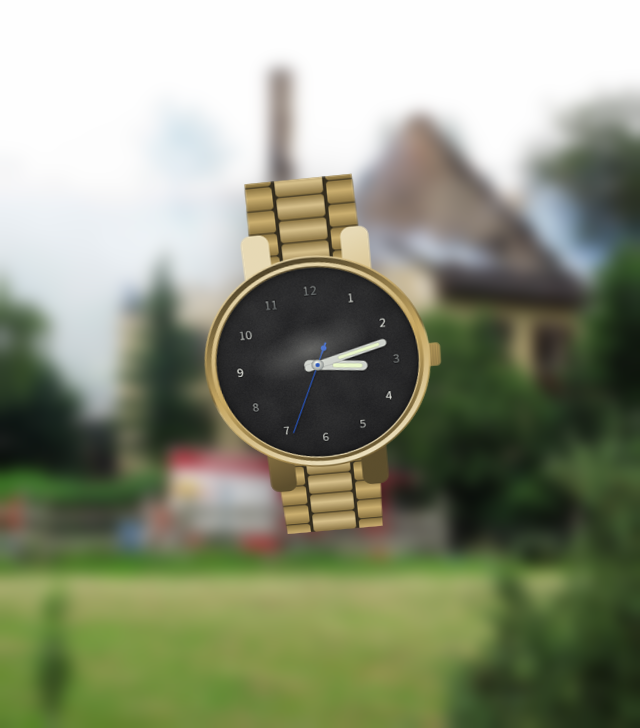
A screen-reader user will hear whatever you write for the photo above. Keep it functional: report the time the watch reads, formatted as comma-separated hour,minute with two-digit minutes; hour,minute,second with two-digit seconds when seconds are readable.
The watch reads 3,12,34
